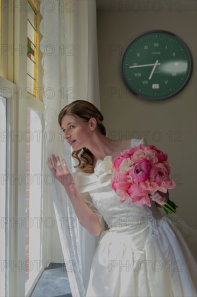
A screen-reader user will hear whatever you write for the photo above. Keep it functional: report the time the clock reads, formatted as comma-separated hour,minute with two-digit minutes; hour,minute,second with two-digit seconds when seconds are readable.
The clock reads 6,44
